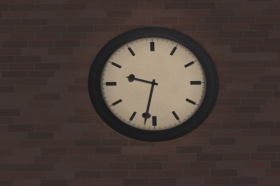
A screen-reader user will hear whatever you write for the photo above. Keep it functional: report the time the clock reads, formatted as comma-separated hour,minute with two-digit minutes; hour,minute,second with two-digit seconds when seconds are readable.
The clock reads 9,32
